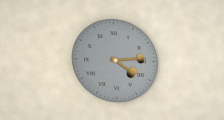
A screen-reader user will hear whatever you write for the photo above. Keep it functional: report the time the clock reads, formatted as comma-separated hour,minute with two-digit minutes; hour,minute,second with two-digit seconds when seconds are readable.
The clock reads 4,14
